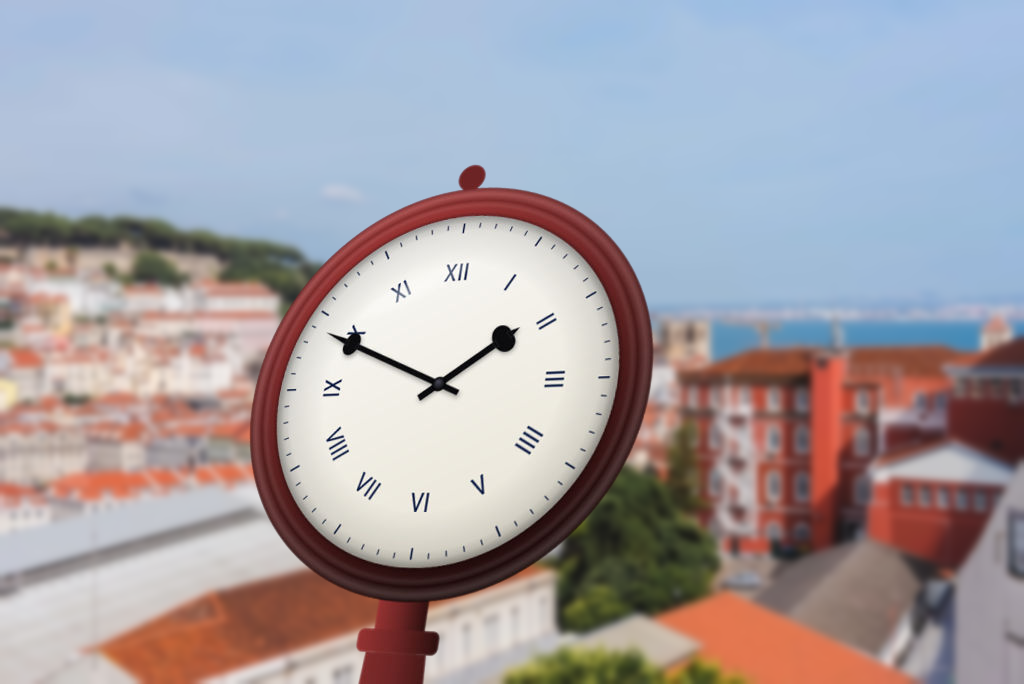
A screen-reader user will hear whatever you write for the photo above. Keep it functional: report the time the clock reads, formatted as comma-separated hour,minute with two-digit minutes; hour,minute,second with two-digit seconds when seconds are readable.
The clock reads 1,49
